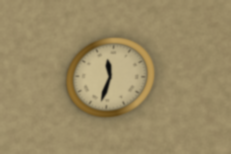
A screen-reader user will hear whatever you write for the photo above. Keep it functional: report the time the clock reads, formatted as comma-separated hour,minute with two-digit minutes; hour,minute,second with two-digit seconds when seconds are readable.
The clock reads 11,32
